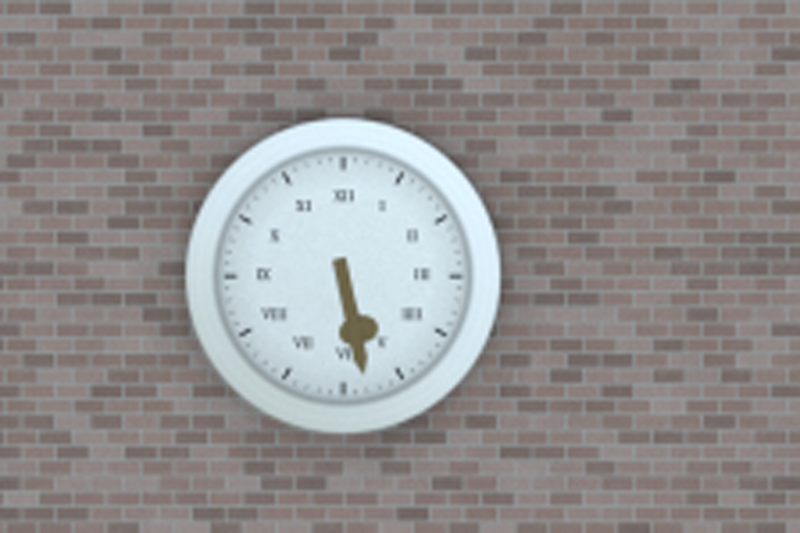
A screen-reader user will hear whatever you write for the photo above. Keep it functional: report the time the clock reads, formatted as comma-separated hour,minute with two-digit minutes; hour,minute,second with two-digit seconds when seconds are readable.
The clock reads 5,28
